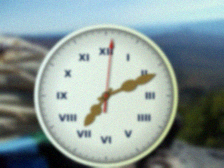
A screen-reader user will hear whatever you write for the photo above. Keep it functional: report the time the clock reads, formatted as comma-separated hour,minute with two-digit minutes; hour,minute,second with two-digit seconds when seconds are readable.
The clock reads 7,11,01
